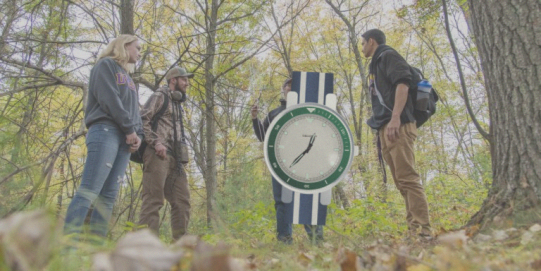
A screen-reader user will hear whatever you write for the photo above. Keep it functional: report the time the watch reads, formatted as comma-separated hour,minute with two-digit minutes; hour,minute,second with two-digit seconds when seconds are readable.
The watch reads 12,37
